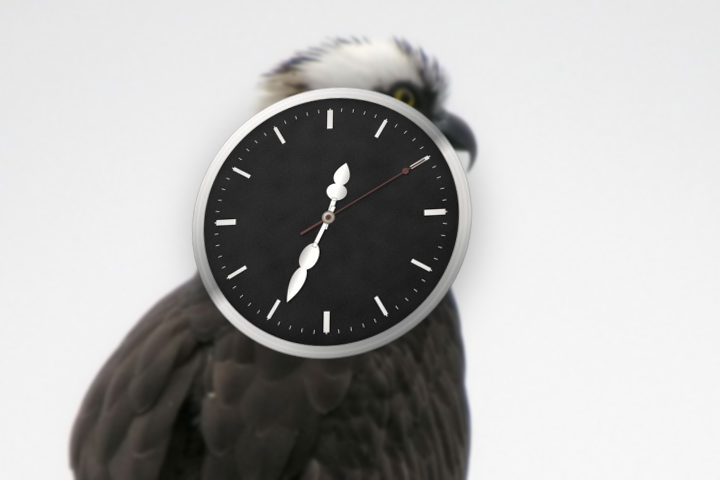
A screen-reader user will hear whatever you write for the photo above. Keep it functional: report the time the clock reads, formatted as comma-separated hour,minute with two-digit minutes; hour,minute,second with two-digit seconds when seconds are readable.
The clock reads 12,34,10
